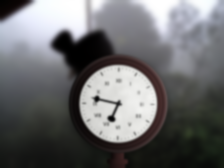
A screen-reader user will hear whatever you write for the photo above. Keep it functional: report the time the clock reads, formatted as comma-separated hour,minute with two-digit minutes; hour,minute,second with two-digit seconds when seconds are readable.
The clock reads 6,47
